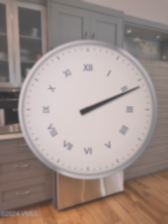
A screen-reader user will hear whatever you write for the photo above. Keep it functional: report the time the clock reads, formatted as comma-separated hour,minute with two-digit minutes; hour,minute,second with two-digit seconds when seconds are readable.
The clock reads 2,11
